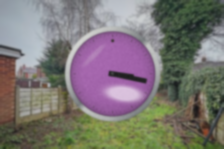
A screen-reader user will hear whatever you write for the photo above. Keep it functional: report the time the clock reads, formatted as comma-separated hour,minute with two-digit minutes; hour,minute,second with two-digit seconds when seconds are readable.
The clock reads 3,17
